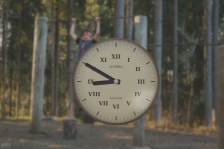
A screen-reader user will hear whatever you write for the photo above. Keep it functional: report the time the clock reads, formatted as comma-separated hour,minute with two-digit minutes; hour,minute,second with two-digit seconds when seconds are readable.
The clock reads 8,50
